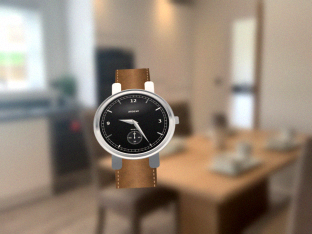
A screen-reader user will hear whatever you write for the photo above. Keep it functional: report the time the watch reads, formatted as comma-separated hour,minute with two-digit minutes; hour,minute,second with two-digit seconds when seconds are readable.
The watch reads 9,25
